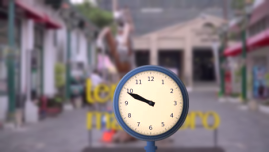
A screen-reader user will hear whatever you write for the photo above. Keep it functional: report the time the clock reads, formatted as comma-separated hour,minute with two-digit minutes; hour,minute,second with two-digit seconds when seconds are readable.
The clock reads 9,49
